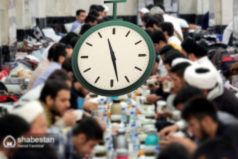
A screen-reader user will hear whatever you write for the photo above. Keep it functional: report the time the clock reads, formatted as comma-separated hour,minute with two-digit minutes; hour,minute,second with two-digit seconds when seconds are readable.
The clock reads 11,28
